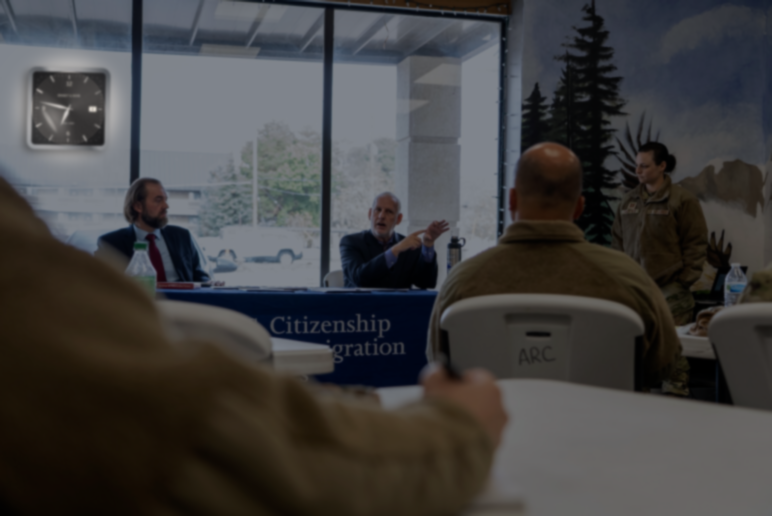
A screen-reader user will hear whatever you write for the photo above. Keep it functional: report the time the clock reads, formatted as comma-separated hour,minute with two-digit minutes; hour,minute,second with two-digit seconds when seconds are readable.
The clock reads 6,47
